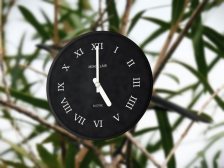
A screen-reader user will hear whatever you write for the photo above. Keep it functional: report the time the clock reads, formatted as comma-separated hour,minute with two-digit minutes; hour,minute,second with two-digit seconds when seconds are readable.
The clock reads 5,00
